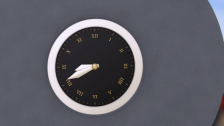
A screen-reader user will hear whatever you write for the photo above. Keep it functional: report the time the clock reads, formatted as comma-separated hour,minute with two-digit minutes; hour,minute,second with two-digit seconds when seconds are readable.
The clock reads 8,41
